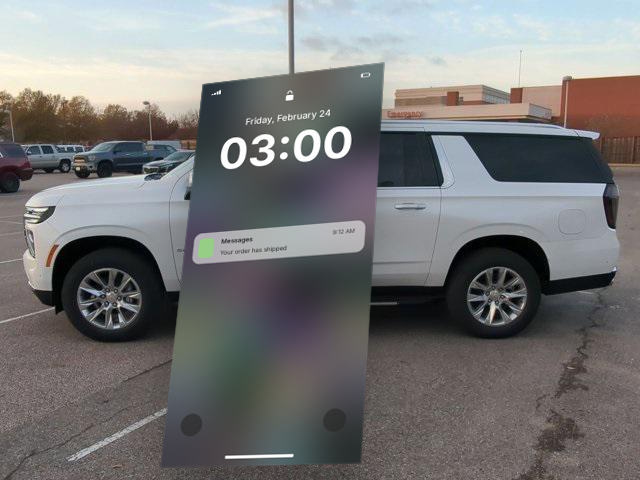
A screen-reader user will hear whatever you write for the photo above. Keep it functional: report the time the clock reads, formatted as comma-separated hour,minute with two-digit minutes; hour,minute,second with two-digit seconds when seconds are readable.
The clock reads 3,00
